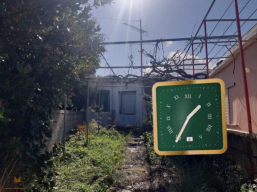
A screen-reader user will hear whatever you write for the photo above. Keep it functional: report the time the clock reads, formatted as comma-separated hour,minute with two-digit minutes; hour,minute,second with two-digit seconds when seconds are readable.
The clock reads 1,35
